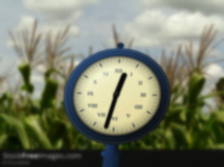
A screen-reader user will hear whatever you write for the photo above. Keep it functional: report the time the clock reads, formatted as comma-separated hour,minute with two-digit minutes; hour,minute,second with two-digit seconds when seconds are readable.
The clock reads 12,32
